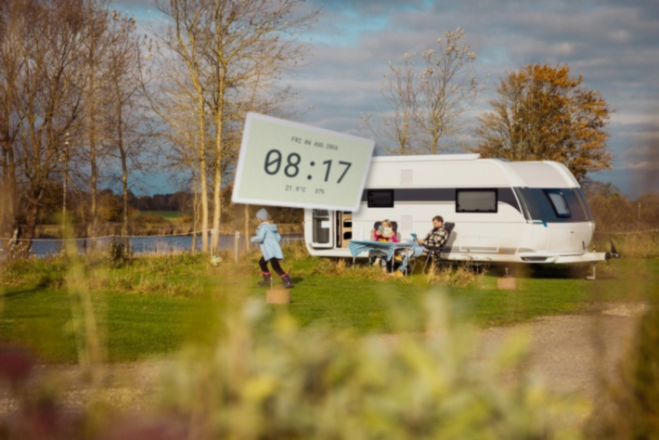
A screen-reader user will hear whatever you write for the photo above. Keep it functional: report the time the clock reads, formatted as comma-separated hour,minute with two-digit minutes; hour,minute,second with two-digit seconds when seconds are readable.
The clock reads 8,17
